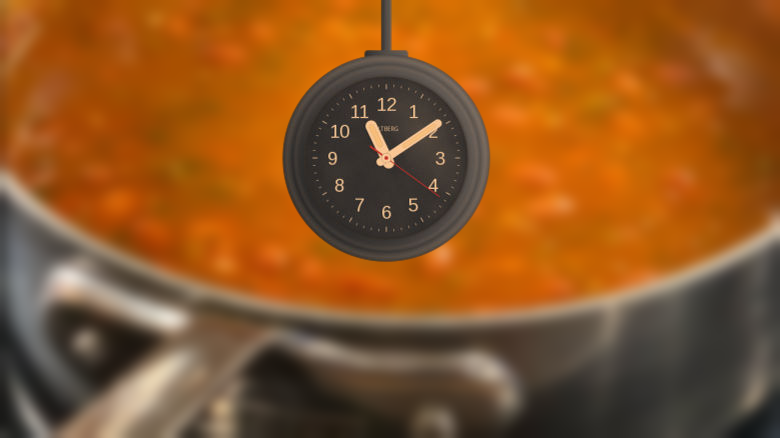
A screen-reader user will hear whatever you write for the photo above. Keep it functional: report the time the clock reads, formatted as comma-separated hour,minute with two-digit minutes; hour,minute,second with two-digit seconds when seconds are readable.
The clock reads 11,09,21
